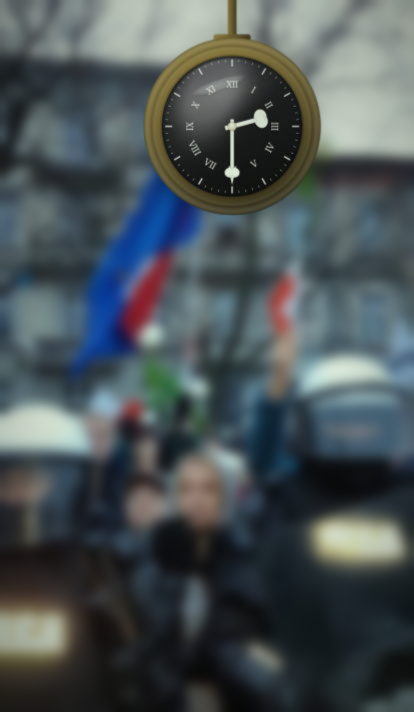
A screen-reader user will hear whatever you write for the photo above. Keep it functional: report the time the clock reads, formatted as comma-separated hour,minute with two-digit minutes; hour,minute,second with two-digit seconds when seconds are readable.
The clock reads 2,30
